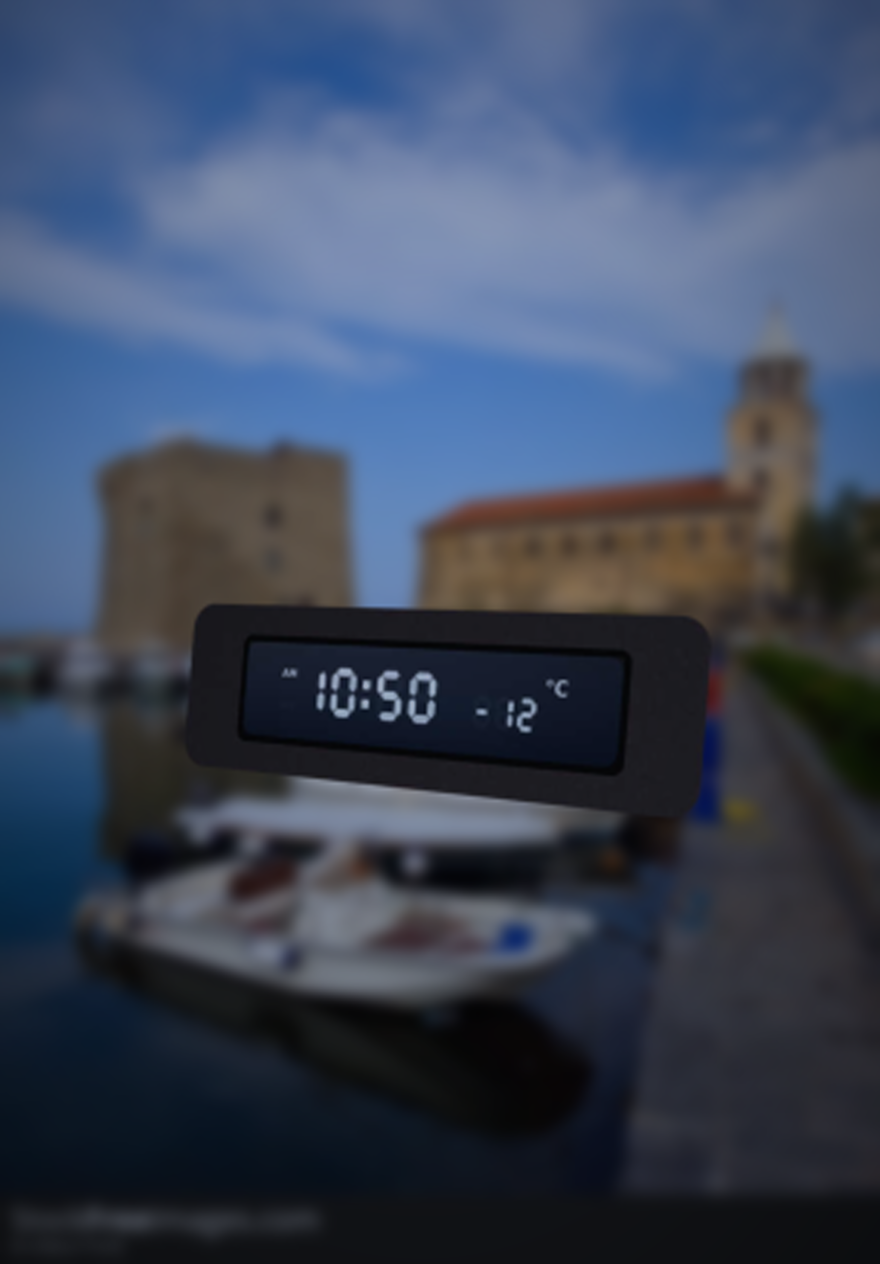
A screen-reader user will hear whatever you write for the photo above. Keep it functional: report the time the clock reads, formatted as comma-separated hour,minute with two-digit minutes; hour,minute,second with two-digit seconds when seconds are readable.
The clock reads 10,50
